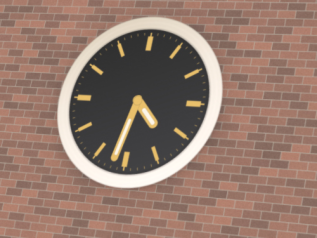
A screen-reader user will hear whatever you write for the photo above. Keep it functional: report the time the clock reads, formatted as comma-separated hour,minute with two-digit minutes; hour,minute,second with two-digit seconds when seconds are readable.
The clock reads 4,32
